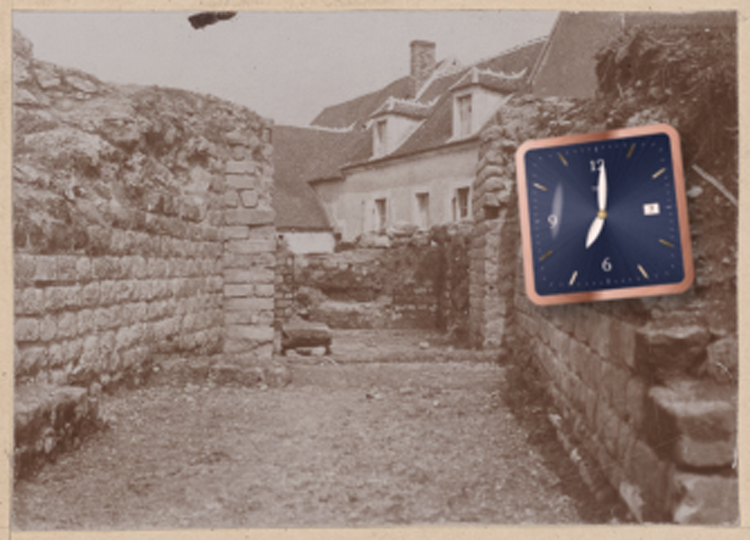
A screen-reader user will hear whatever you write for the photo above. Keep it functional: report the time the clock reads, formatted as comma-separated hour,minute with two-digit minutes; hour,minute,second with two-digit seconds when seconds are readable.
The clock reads 7,01
